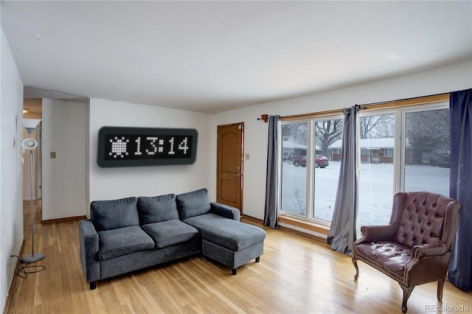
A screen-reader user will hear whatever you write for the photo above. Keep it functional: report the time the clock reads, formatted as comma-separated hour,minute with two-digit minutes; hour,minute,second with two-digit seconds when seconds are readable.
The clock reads 13,14
